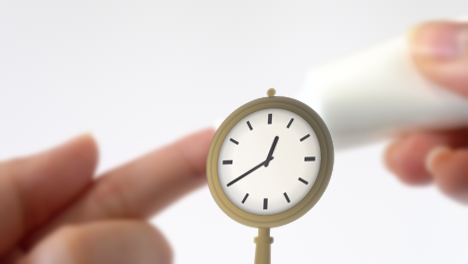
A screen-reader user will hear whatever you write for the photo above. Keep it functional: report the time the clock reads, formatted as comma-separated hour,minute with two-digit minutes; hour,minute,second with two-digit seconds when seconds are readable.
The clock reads 12,40
